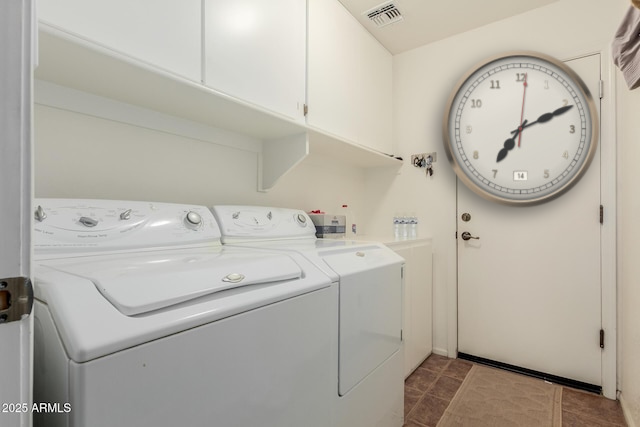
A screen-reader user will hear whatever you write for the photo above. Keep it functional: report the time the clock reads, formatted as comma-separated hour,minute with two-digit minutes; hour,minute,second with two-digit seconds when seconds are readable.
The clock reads 7,11,01
